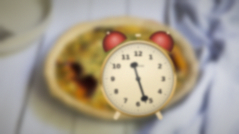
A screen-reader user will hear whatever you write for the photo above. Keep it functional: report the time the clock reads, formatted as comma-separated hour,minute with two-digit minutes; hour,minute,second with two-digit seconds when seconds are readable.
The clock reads 11,27
